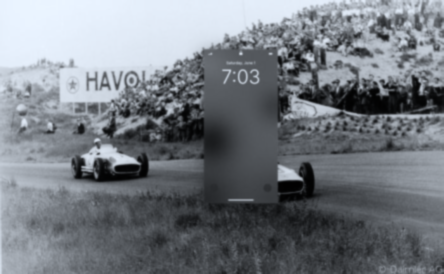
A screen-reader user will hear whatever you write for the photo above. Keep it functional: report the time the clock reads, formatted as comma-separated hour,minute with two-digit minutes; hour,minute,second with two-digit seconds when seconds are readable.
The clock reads 7,03
